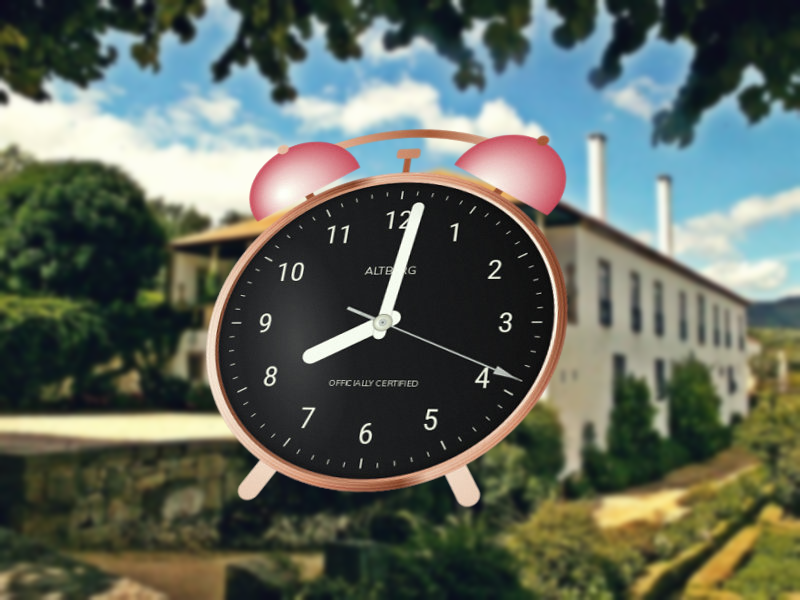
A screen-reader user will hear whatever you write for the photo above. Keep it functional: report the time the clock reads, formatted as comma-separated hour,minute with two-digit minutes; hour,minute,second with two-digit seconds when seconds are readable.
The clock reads 8,01,19
